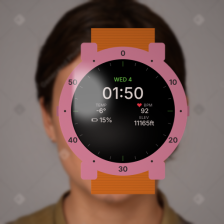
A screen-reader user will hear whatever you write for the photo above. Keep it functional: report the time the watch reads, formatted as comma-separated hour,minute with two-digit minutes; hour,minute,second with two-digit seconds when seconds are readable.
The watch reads 1,50
